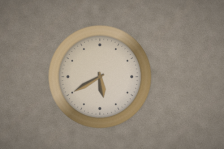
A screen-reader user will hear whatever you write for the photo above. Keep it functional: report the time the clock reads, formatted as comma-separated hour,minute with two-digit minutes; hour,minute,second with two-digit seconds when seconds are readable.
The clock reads 5,40
